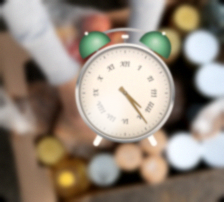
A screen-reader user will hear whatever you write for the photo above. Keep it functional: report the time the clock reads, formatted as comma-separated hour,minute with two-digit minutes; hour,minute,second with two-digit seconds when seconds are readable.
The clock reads 4,24
